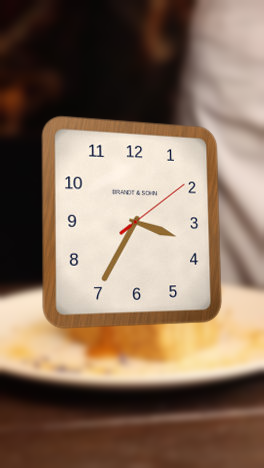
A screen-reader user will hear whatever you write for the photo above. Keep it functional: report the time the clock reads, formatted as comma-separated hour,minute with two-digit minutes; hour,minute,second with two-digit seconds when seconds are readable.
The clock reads 3,35,09
